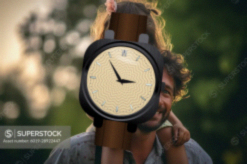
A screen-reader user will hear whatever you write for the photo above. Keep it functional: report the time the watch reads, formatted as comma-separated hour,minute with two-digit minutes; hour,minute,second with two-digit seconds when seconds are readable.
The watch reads 2,54
